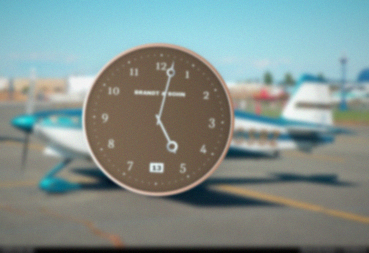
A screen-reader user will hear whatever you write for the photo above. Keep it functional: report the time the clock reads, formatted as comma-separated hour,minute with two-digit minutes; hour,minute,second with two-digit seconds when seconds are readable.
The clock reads 5,02
